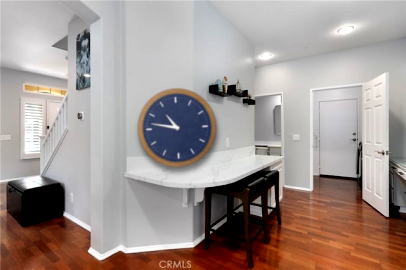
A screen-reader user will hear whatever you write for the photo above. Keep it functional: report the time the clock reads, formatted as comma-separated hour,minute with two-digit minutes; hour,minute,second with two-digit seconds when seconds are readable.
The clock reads 10,47
